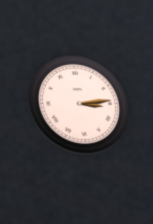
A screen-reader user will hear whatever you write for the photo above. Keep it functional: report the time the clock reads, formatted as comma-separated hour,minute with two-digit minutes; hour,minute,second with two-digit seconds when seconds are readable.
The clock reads 3,14
